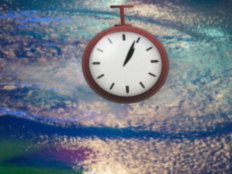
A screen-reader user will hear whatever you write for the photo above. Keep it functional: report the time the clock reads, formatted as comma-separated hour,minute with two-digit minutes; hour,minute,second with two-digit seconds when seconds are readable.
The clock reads 1,04
